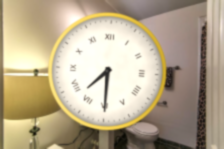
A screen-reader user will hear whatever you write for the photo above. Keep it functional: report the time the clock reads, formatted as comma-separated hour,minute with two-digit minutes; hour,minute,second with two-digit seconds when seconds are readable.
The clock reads 7,30
